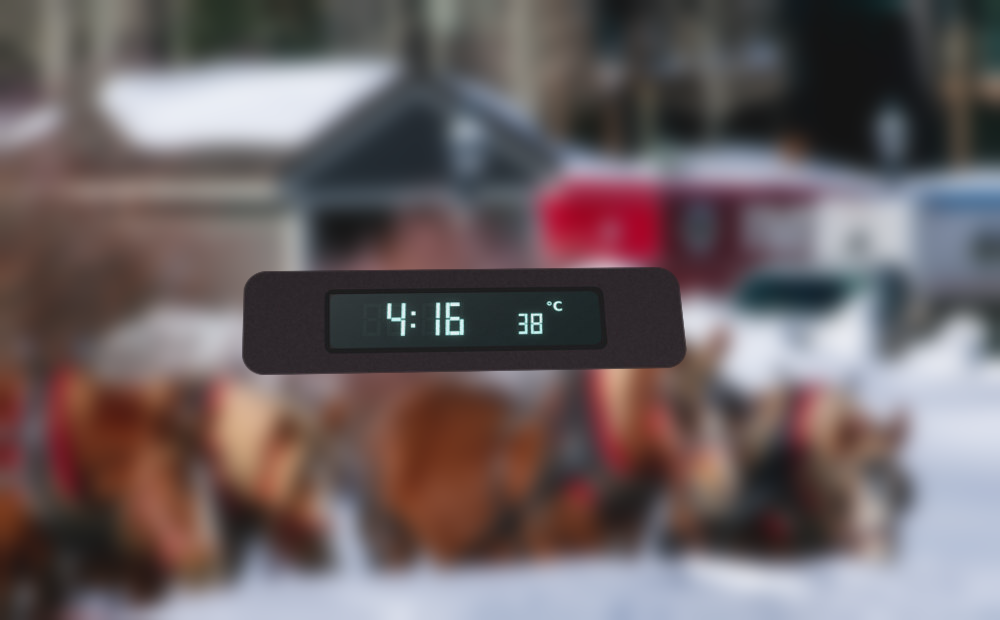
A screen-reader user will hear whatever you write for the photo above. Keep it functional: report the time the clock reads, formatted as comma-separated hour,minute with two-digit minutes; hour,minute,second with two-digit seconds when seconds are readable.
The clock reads 4,16
